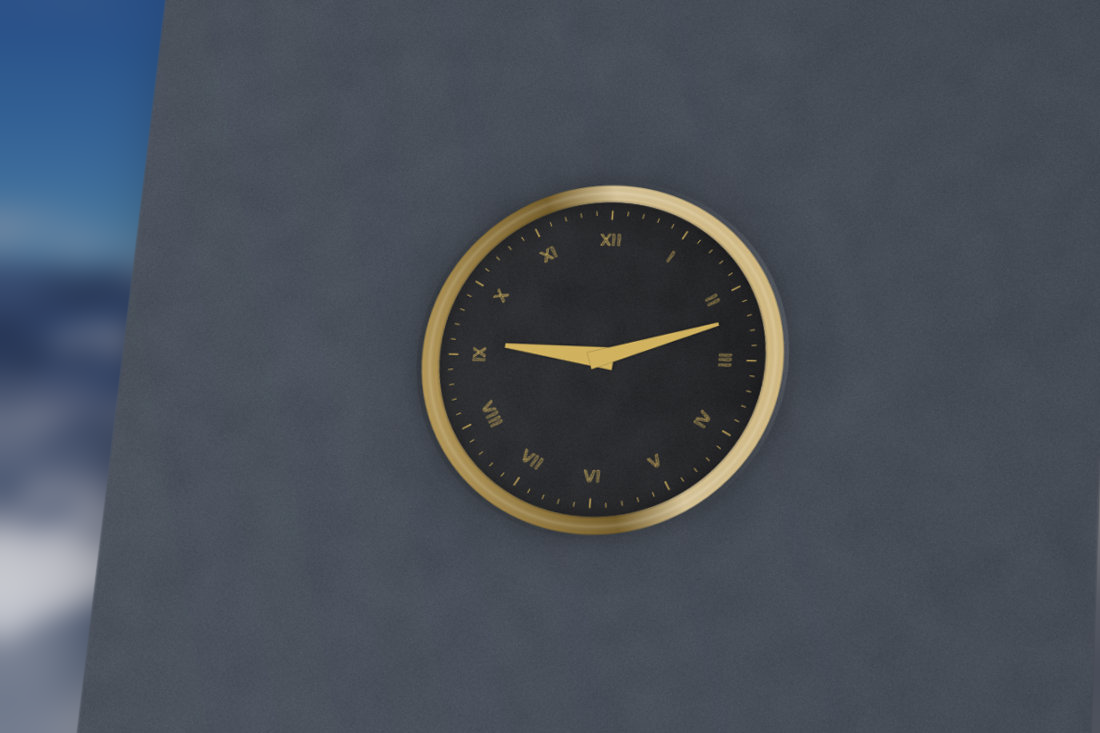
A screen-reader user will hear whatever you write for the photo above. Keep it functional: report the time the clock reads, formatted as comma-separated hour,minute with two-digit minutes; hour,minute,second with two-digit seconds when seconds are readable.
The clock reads 9,12
